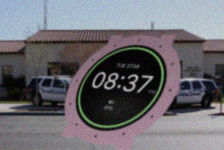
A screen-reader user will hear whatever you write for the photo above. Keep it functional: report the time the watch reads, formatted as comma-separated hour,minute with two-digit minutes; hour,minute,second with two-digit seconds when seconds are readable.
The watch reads 8,37
